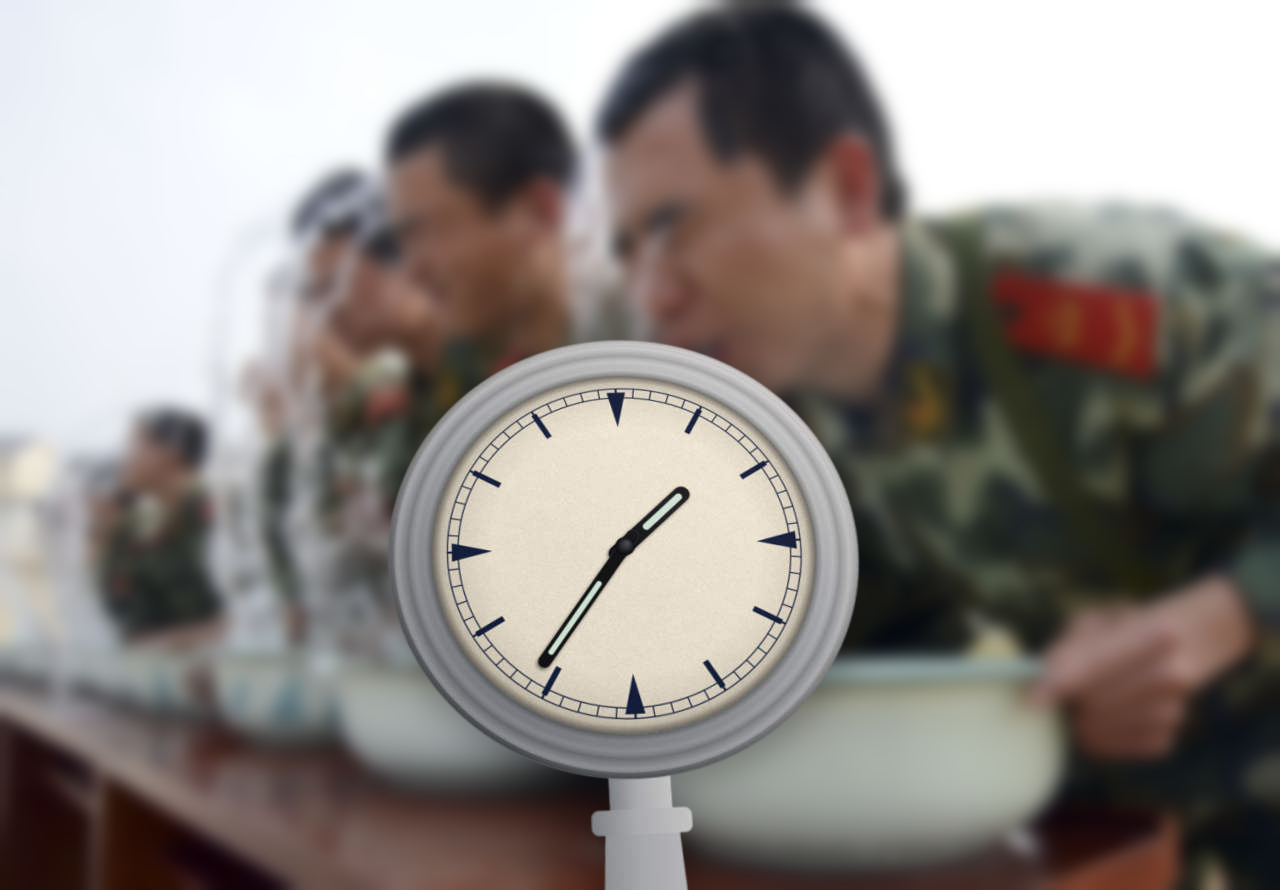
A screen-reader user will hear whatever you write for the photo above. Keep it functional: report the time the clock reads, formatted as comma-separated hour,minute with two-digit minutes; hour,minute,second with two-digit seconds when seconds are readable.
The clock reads 1,36
